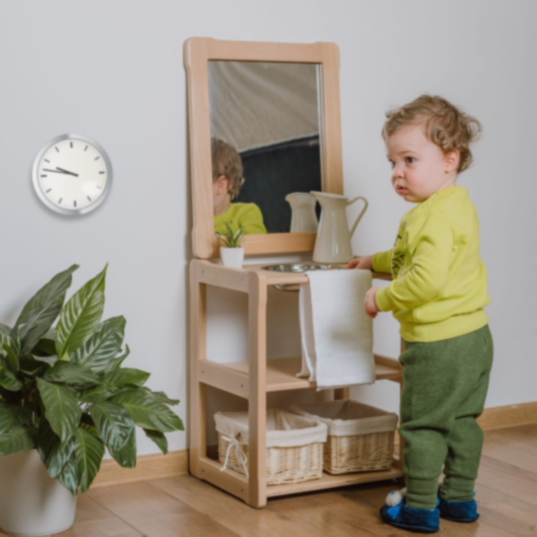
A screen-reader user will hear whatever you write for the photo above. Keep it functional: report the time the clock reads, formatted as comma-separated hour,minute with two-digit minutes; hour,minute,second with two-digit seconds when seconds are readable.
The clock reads 9,47
